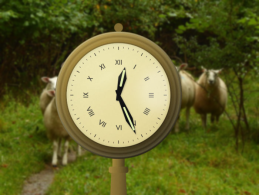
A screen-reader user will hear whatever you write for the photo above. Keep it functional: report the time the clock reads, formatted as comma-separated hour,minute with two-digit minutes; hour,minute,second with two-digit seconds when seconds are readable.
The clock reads 12,26
